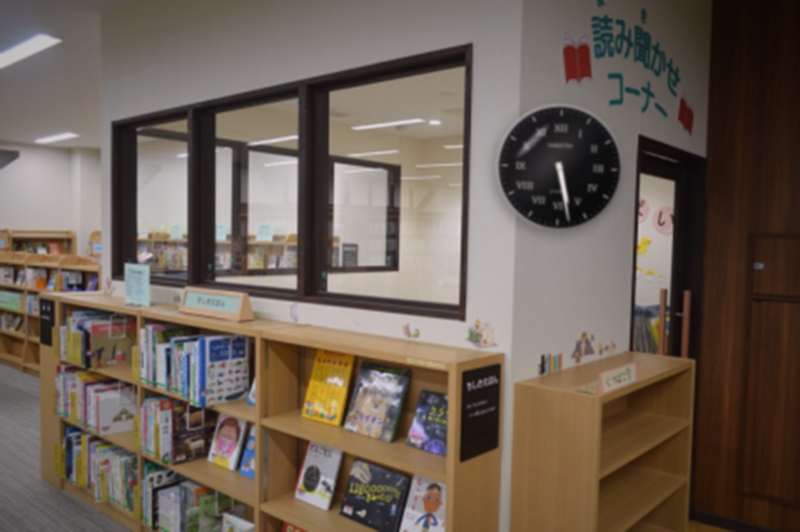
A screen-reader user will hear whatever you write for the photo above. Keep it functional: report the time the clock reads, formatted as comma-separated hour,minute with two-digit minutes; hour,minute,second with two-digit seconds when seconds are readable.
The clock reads 5,28
